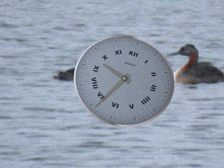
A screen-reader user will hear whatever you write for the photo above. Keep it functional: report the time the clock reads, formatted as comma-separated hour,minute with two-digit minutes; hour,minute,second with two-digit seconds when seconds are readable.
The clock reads 9,34
